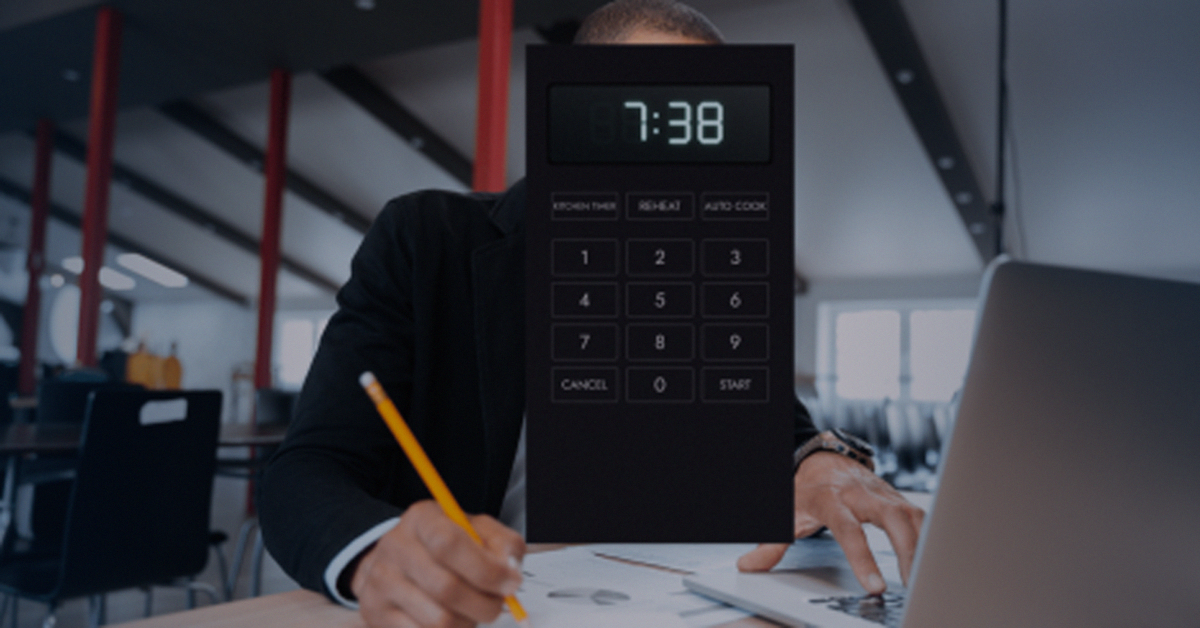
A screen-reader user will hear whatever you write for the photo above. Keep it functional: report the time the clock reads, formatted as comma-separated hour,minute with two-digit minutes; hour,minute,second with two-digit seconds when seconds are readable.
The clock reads 7,38
